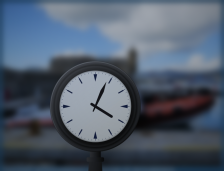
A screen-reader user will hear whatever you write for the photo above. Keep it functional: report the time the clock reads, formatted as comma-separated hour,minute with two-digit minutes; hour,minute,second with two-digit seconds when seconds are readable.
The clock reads 4,04
